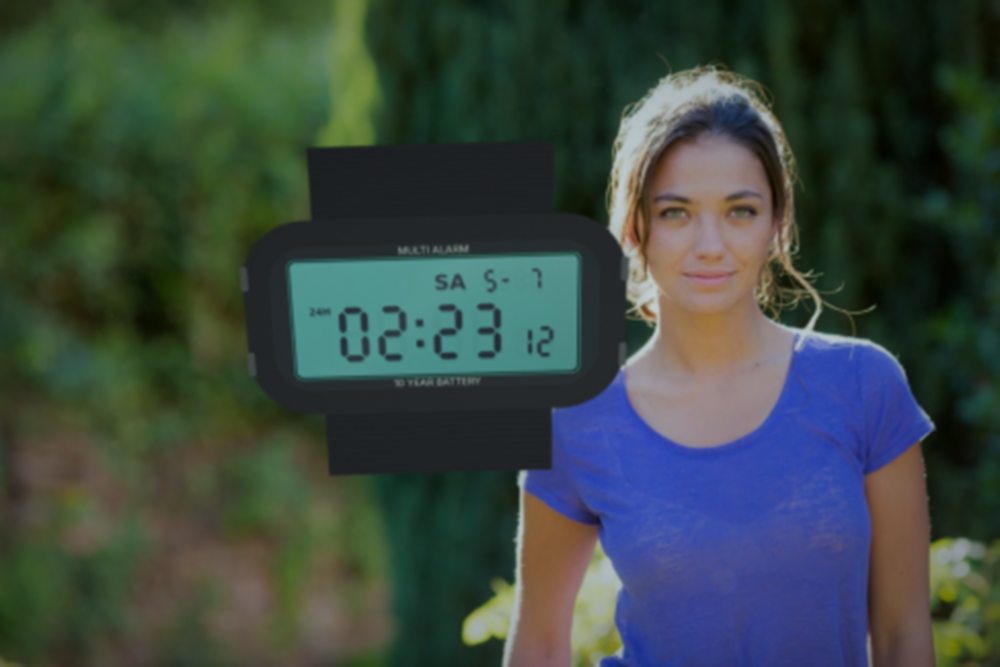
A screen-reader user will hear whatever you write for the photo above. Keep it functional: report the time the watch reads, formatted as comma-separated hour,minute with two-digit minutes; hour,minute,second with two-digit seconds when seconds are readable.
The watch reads 2,23,12
